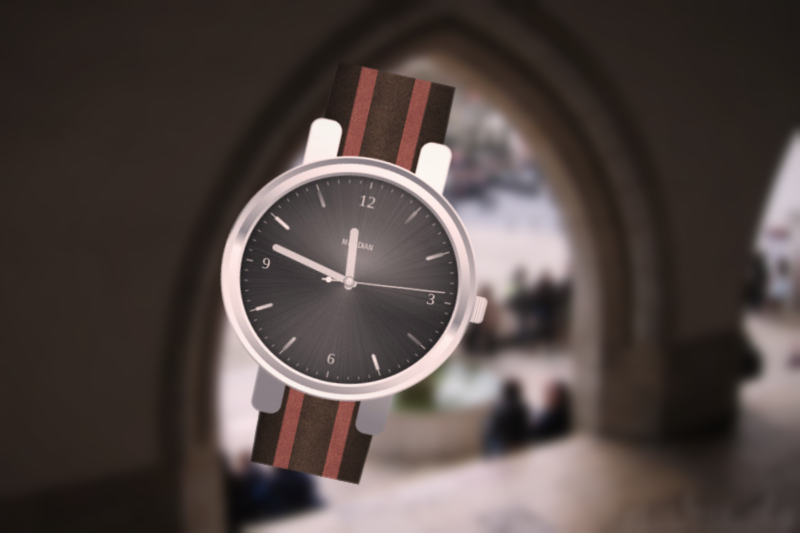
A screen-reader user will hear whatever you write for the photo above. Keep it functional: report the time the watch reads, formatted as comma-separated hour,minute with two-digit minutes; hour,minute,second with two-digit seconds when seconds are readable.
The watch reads 11,47,14
